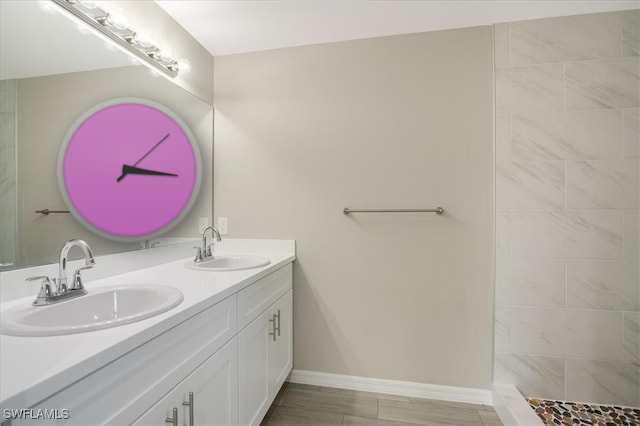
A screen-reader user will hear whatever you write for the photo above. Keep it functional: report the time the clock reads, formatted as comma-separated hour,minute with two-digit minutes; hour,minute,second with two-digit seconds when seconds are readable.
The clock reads 3,16,08
